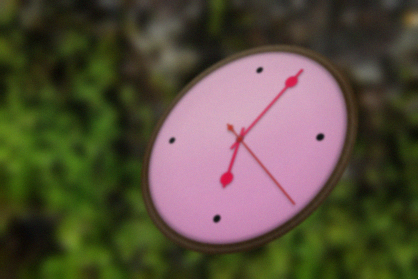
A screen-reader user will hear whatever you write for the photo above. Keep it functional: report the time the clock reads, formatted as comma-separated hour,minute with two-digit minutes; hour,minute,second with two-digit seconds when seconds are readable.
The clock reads 6,05,22
